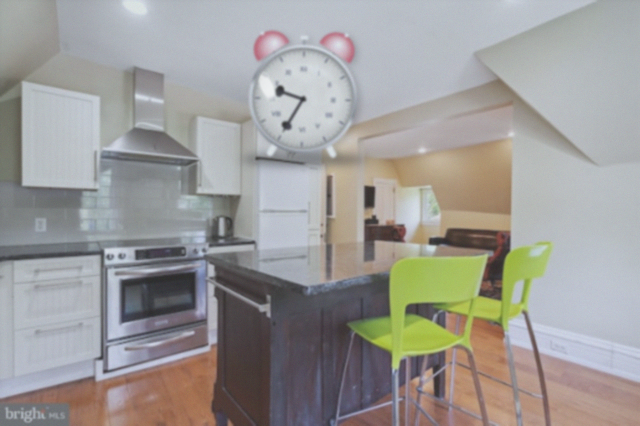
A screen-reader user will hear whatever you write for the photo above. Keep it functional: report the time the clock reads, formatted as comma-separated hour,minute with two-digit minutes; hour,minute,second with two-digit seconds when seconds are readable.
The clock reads 9,35
